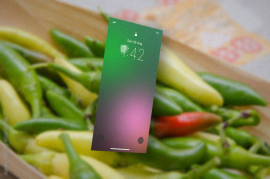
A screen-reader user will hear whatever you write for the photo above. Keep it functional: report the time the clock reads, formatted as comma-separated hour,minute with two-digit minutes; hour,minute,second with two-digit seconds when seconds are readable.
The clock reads 1,42
